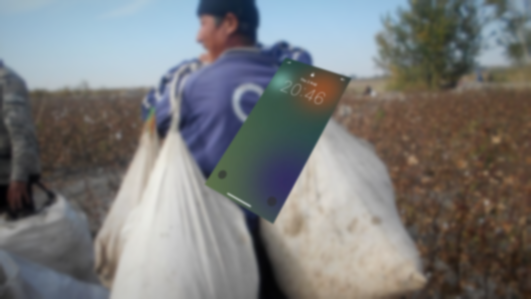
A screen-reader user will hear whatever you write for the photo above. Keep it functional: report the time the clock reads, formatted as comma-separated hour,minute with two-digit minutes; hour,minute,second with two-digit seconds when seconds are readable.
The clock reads 20,46
